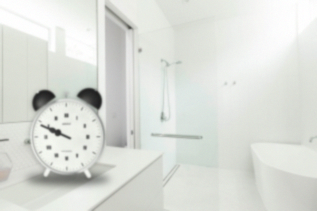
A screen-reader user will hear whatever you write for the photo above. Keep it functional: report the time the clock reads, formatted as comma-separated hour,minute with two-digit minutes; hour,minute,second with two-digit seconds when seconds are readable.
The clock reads 9,49
